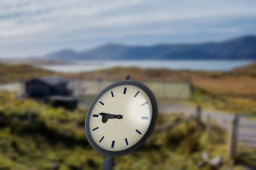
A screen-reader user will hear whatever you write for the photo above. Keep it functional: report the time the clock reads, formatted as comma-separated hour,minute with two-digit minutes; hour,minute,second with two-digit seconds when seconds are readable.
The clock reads 8,46
